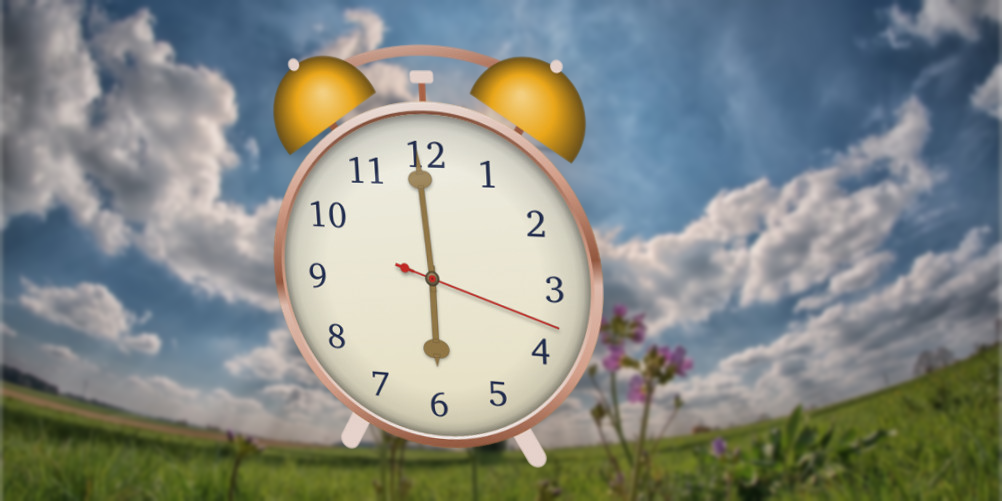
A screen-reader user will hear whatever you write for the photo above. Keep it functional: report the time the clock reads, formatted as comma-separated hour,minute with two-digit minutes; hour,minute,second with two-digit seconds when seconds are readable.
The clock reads 5,59,18
